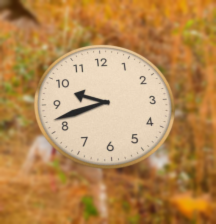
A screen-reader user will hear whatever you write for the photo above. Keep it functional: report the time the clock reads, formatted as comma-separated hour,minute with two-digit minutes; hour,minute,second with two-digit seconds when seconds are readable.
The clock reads 9,42
